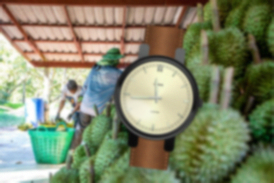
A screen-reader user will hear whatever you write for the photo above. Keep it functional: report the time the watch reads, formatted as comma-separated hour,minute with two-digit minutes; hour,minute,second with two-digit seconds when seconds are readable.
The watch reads 11,44
